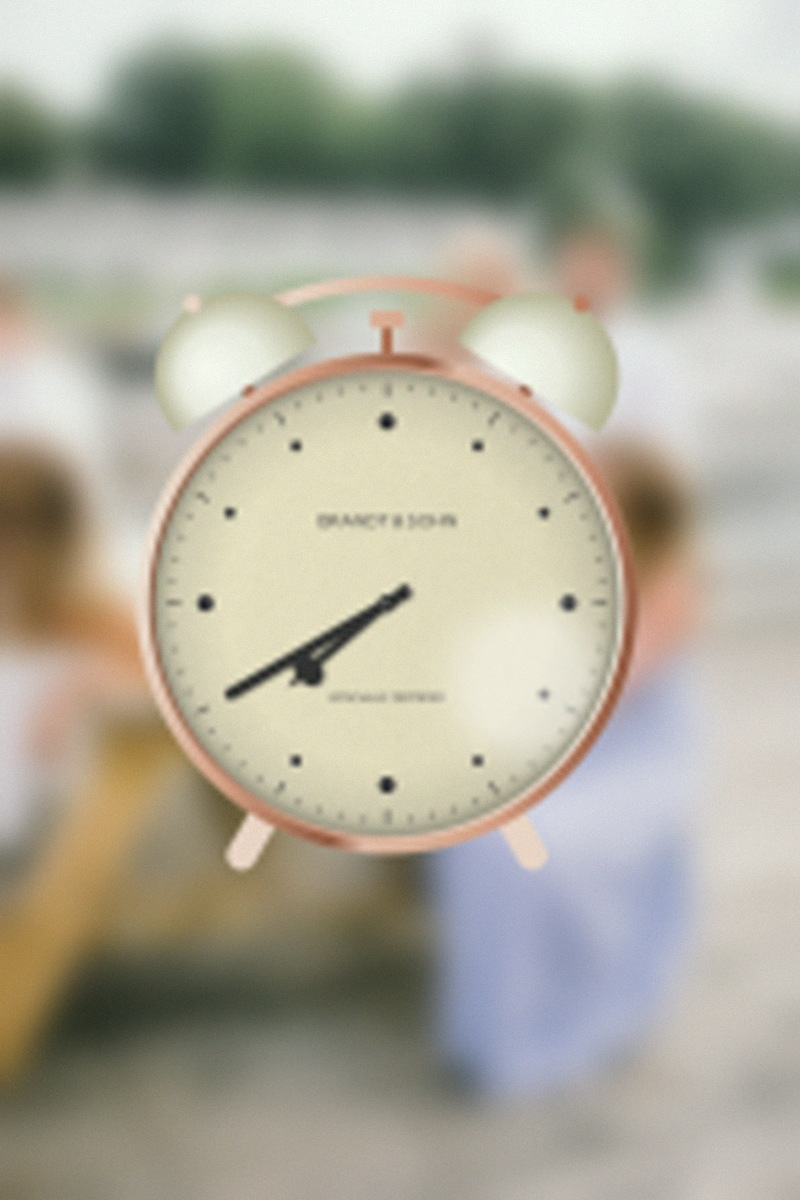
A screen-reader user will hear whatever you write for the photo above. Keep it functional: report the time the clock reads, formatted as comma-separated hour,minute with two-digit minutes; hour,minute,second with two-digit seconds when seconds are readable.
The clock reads 7,40
